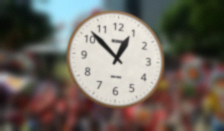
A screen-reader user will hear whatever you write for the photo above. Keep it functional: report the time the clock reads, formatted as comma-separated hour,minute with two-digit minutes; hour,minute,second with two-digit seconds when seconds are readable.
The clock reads 12,52
